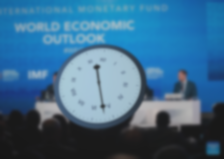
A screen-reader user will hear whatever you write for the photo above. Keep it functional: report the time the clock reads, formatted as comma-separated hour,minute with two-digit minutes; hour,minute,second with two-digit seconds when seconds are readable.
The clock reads 11,27
